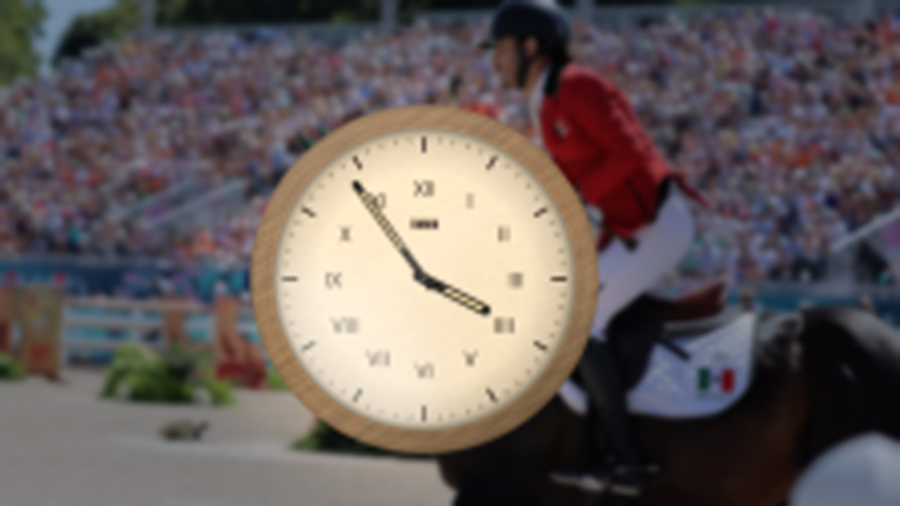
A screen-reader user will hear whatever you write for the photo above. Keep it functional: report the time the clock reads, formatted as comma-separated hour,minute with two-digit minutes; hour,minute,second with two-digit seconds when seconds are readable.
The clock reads 3,54
